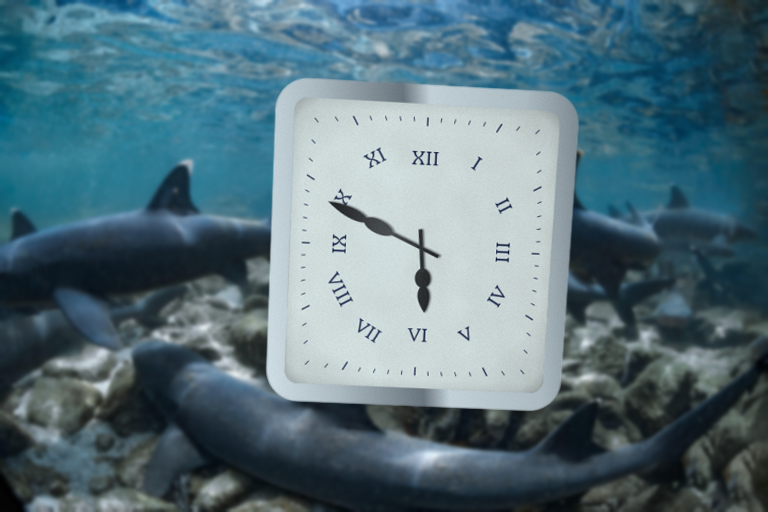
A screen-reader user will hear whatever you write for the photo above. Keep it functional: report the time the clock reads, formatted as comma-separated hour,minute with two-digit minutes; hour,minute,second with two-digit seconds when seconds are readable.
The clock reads 5,49
